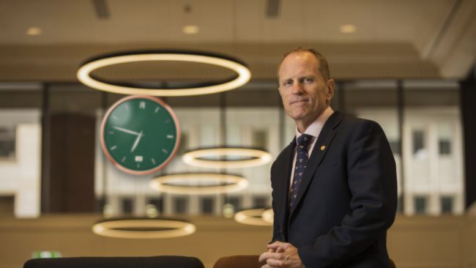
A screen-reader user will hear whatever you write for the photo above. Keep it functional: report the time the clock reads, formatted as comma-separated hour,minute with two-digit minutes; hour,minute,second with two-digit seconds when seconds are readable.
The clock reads 6,47
